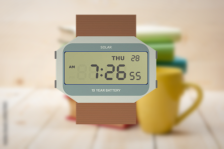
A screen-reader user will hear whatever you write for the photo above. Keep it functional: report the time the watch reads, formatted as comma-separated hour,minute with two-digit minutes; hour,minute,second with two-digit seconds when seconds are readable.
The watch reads 7,26,55
